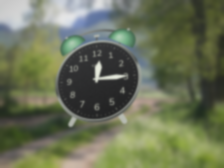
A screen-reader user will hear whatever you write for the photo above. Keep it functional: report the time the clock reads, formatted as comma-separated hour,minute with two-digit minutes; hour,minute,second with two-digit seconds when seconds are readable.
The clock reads 12,15
